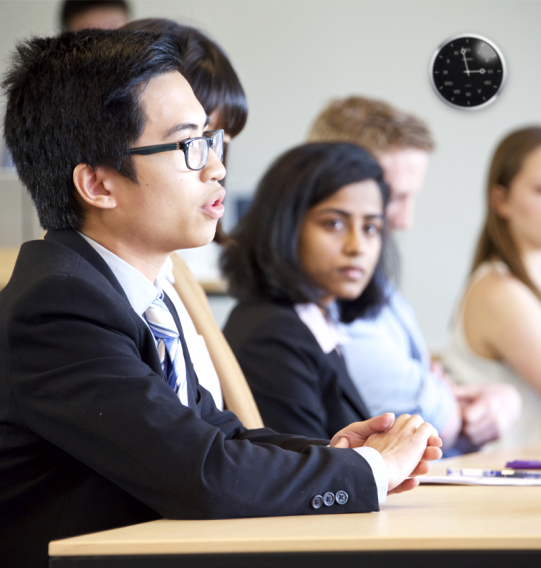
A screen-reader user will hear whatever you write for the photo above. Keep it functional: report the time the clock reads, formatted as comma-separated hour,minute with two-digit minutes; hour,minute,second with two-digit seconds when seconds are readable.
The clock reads 2,58
